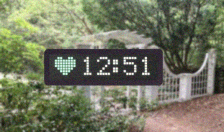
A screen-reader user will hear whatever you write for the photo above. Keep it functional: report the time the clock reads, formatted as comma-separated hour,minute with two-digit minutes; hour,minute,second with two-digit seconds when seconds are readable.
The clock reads 12,51
